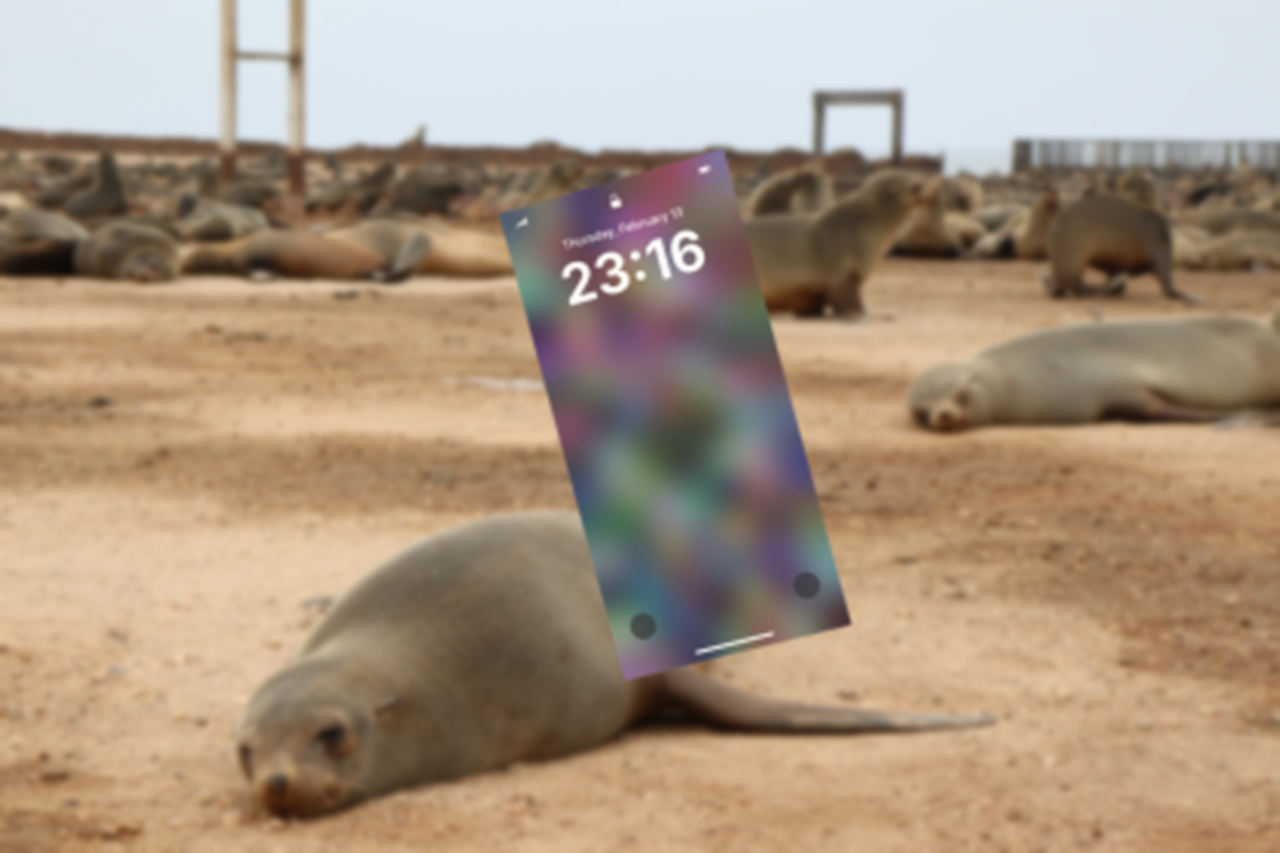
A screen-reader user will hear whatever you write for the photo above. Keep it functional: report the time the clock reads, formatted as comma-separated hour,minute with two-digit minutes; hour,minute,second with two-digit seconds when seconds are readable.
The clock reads 23,16
